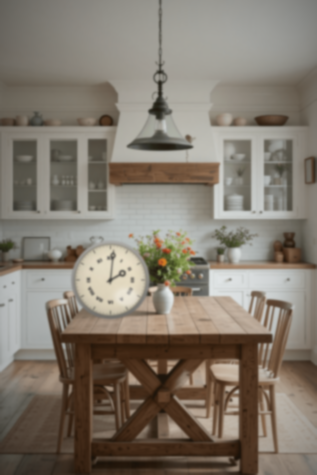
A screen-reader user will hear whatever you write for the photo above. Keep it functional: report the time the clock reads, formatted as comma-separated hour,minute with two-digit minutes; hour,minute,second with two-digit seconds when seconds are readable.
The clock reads 2,01
